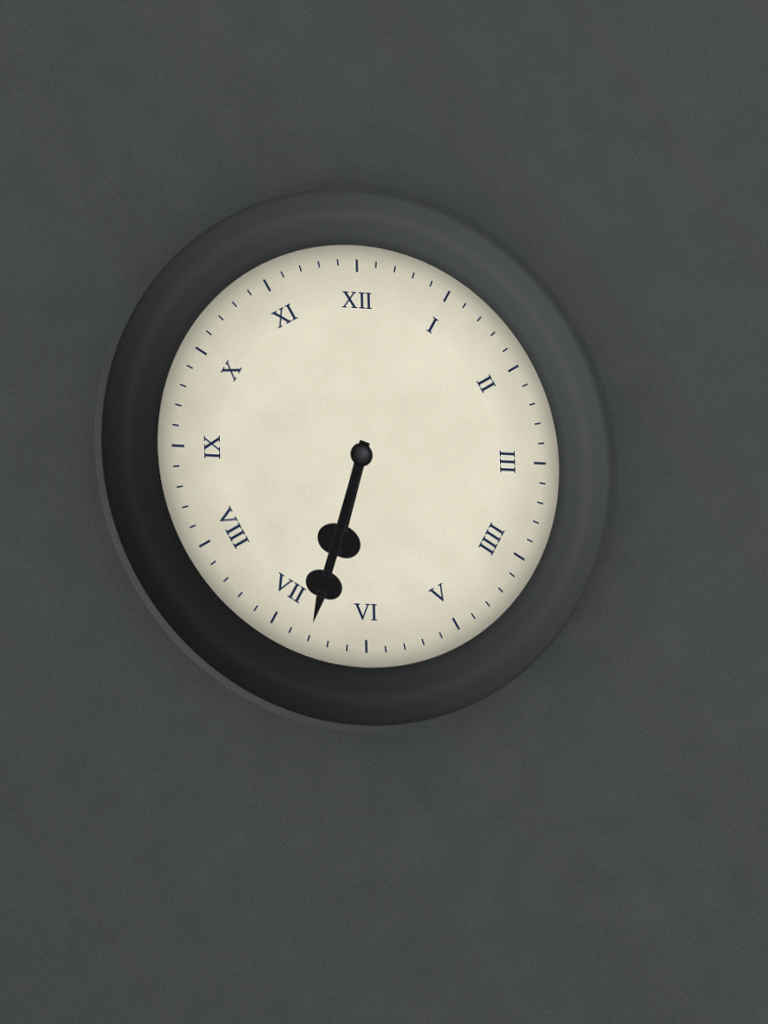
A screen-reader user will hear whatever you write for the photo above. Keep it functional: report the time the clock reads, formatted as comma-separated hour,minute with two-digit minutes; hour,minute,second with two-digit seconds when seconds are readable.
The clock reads 6,33
